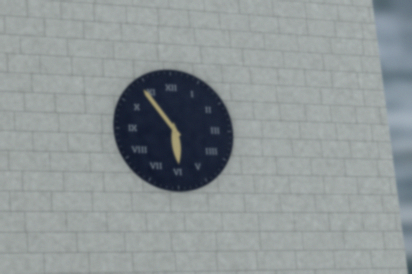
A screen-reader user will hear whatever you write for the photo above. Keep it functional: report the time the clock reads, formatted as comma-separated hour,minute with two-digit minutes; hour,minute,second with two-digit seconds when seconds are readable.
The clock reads 5,54
